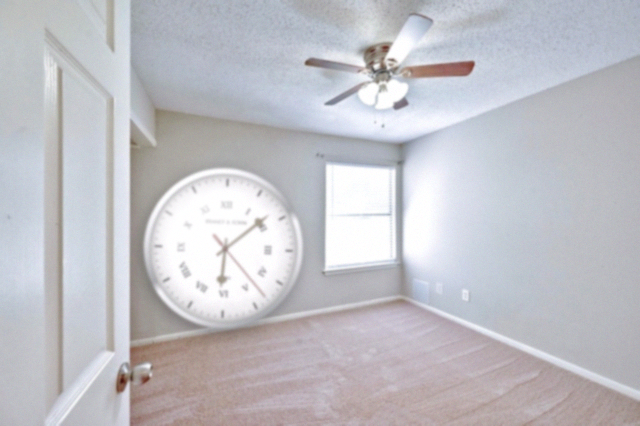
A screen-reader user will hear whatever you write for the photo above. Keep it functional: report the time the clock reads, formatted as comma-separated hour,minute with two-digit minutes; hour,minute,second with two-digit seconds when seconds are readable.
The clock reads 6,08,23
